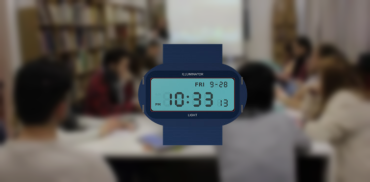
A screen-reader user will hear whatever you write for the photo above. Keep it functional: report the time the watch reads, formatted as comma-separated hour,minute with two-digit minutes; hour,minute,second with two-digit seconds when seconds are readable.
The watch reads 10,33,13
